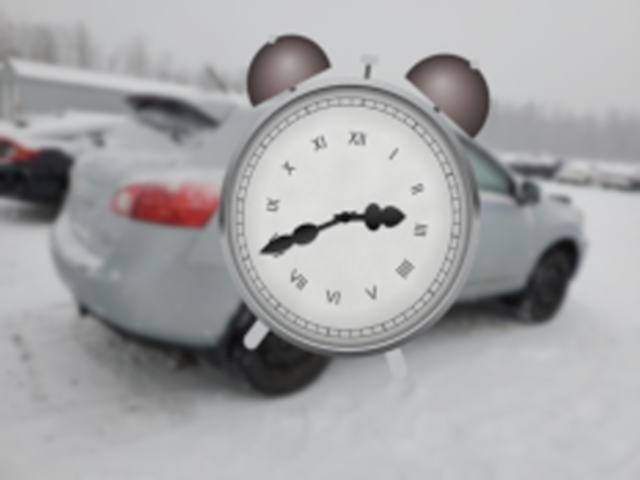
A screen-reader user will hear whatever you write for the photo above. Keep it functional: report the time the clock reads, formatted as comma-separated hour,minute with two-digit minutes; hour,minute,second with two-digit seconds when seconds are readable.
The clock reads 2,40
